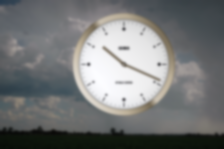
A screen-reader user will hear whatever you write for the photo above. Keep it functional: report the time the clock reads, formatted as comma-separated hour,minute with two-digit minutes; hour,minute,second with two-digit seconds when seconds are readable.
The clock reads 10,19
